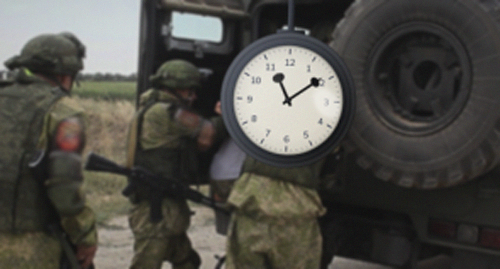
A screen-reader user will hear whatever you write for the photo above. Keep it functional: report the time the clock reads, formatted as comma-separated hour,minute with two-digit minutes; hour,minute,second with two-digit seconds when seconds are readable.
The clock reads 11,09
